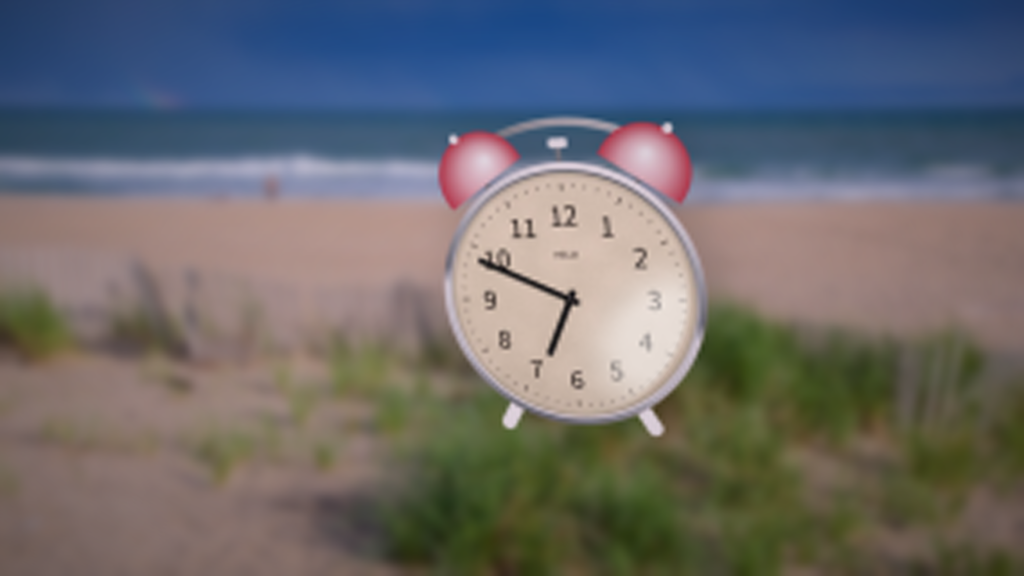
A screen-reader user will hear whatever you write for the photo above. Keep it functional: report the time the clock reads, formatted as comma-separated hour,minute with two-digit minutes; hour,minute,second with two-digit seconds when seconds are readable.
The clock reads 6,49
